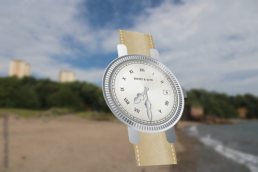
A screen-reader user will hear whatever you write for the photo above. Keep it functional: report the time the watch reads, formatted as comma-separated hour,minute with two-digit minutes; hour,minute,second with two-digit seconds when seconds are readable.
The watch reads 7,30
